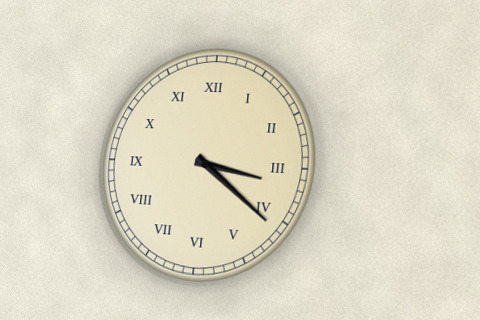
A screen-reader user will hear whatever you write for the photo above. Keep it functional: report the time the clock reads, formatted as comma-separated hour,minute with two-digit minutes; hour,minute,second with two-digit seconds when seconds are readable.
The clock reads 3,21
